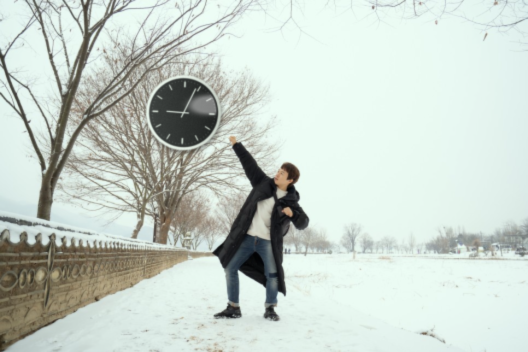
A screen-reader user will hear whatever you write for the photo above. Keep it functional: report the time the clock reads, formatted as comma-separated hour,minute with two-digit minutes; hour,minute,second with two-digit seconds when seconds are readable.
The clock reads 9,04
